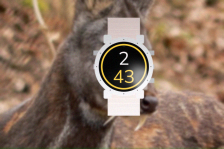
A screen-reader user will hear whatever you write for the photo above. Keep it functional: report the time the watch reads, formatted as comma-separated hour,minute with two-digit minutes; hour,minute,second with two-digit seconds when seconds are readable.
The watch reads 2,43
